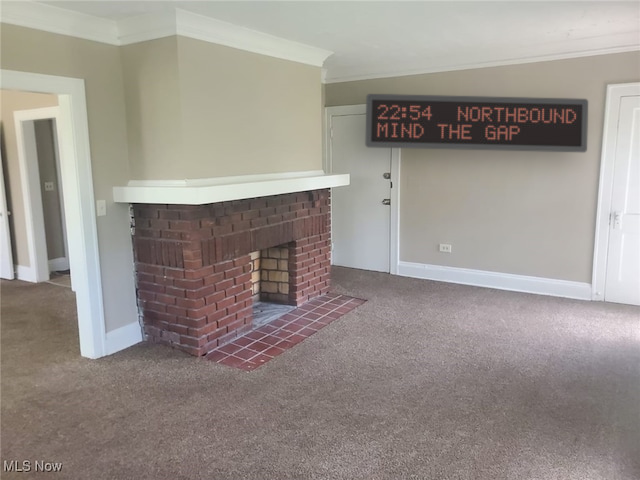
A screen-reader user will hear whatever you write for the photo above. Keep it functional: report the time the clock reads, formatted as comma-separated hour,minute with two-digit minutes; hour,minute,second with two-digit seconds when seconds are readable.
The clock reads 22,54
